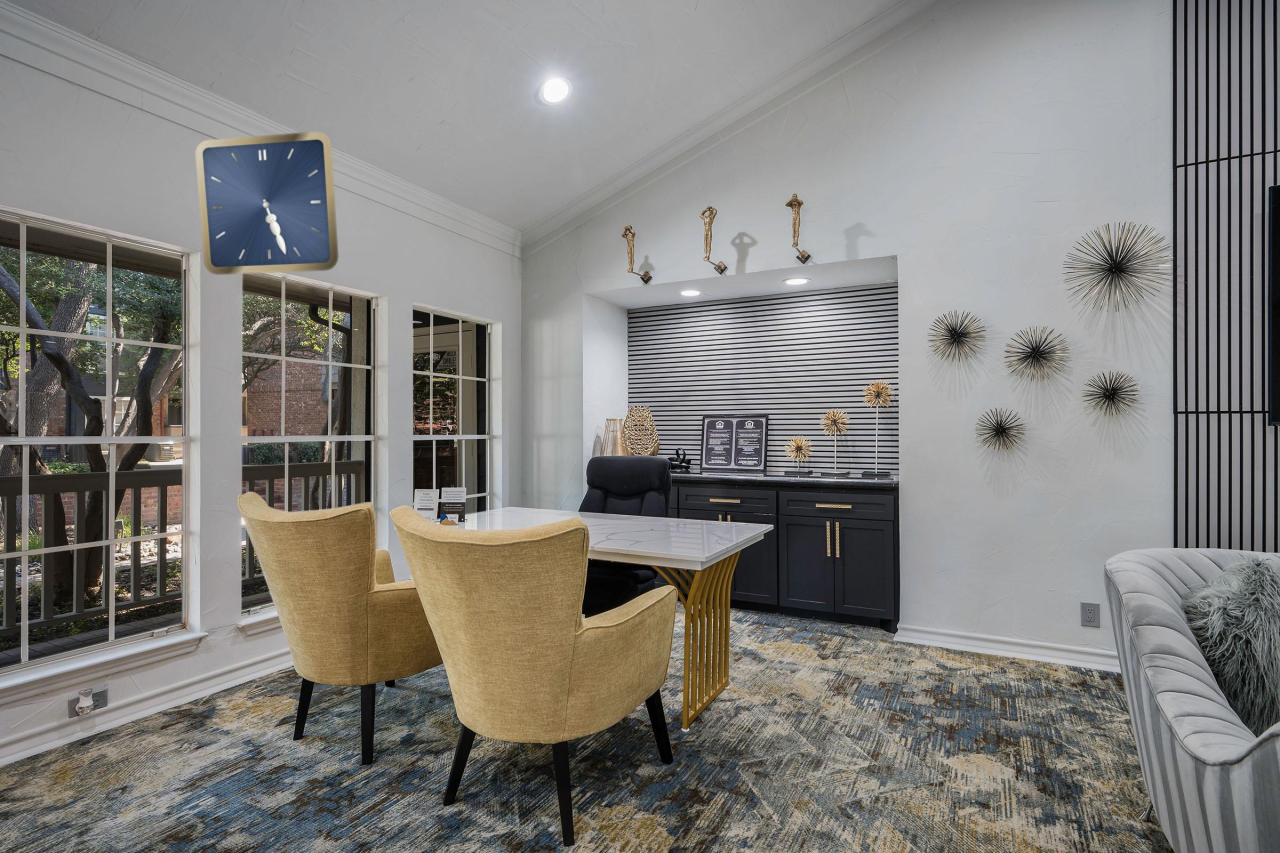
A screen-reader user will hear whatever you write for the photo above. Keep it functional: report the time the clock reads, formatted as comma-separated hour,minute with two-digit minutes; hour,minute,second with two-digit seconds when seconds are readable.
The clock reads 5,27
